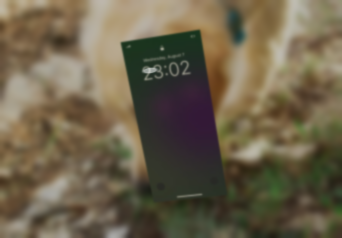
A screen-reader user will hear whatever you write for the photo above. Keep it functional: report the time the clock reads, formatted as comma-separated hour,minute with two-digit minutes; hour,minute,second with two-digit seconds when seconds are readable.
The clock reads 23,02
